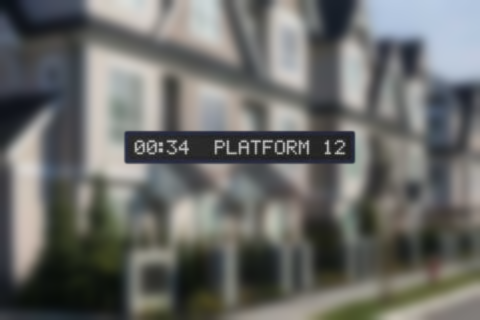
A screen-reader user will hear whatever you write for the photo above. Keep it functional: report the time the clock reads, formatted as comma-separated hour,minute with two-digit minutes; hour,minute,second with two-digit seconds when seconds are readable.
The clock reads 0,34
